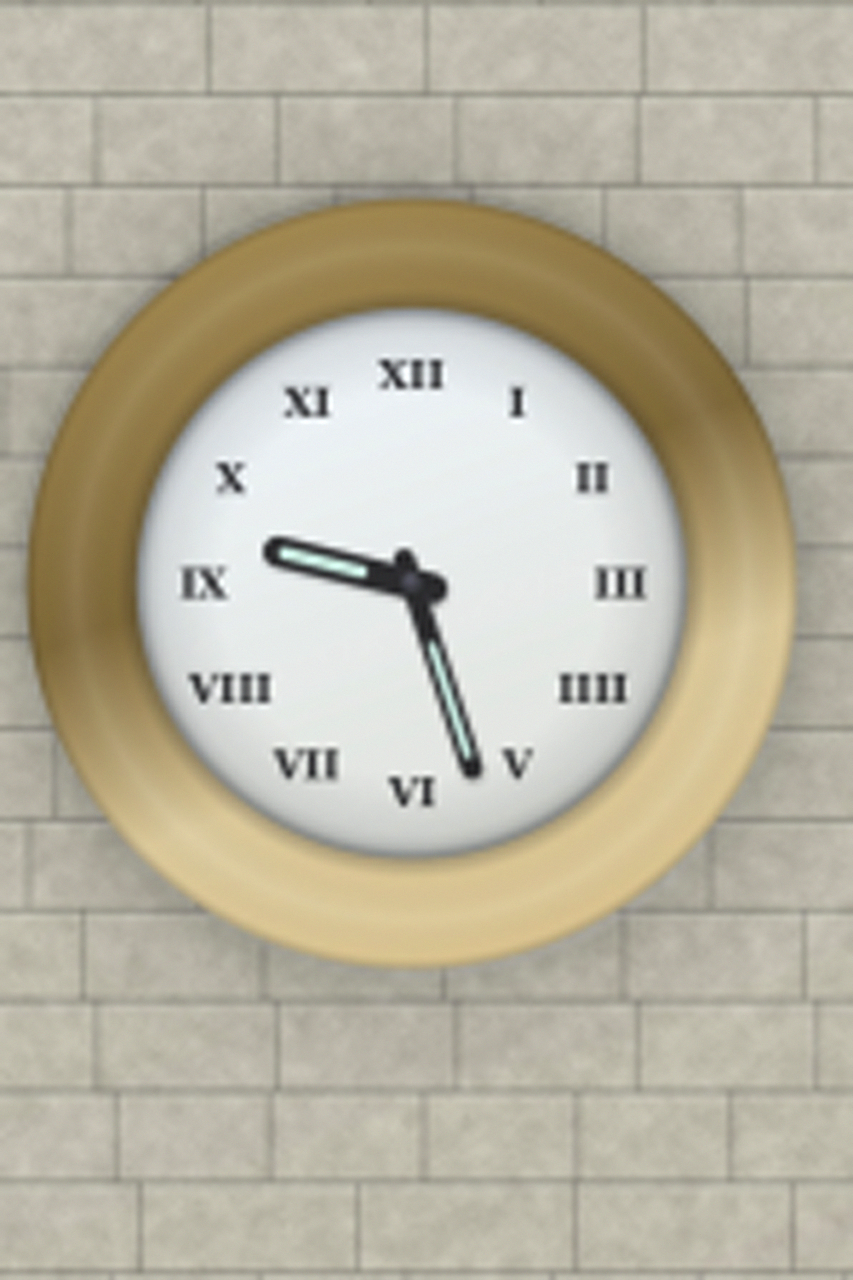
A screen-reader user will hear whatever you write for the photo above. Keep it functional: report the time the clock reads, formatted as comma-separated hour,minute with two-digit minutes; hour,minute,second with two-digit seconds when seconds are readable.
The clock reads 9,27
